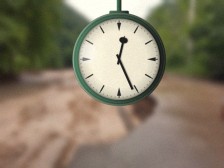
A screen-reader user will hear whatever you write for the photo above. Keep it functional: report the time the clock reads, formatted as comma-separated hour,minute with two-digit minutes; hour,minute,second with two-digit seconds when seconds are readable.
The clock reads 12,26
